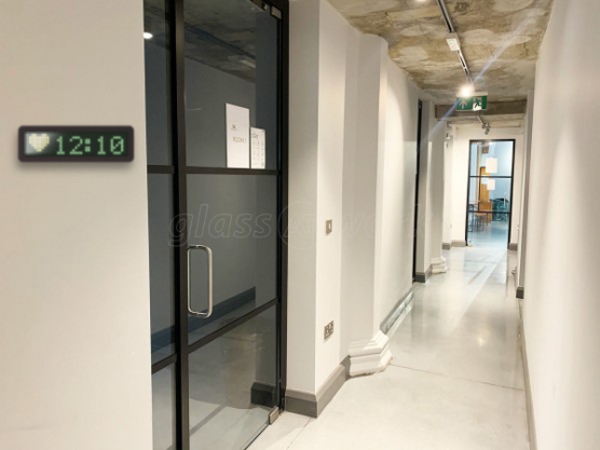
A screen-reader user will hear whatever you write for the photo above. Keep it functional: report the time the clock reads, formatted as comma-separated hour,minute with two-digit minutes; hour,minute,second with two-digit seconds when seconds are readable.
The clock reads 12,10
